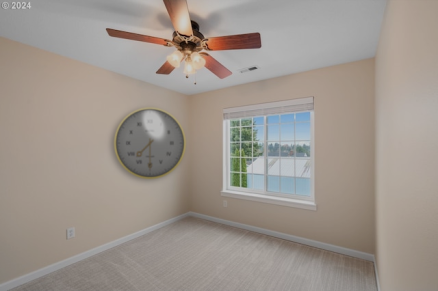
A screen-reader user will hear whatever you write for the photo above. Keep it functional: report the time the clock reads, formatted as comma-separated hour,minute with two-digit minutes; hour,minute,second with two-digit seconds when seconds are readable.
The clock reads 7,30
